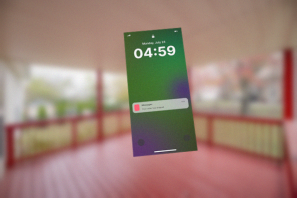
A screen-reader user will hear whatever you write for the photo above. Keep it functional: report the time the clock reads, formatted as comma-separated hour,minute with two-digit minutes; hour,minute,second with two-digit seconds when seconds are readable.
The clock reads 4,59
